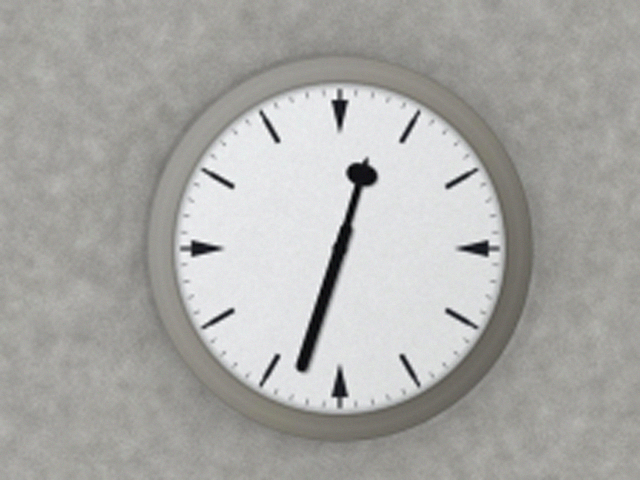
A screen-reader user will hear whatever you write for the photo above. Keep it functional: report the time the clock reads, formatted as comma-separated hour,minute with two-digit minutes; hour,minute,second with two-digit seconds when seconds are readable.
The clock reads 12,33
